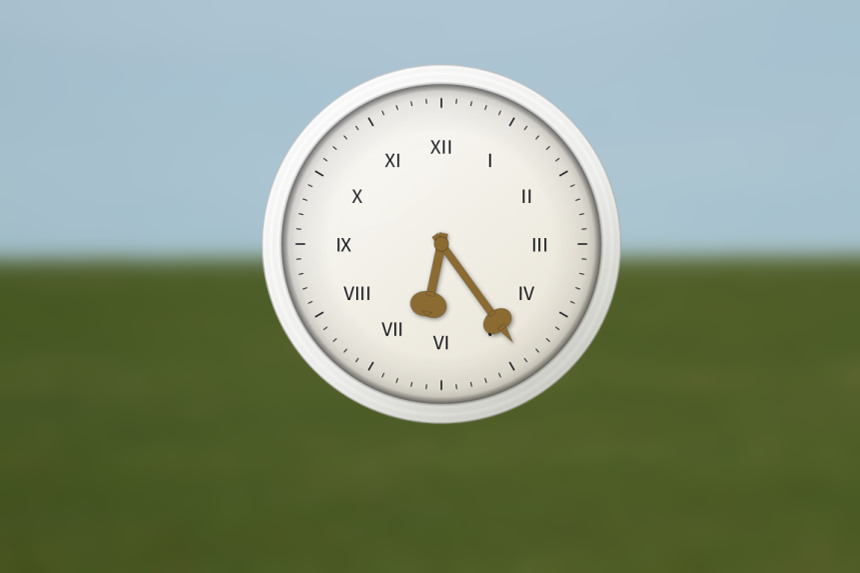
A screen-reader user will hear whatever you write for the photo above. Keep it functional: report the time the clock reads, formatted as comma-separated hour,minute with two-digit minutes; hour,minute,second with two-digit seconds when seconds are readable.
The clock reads 6,24
